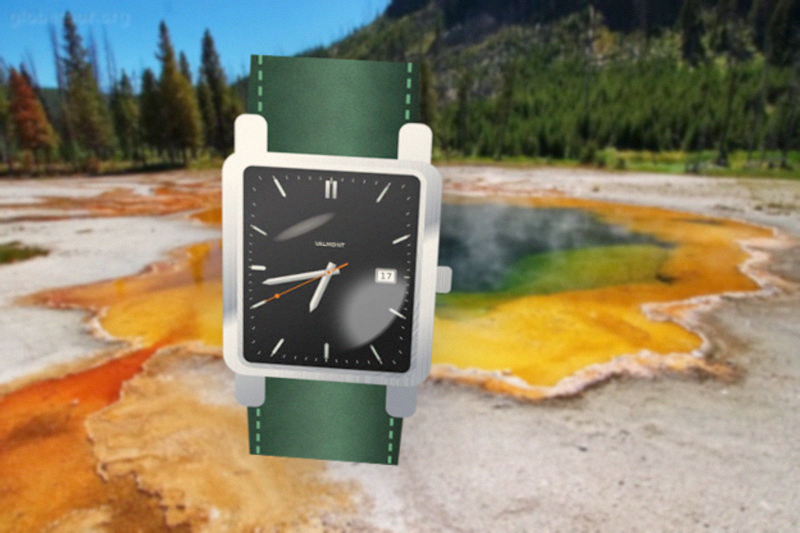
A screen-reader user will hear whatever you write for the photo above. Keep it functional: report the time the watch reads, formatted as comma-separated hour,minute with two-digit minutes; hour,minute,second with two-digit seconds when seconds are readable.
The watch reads 6,42,40
